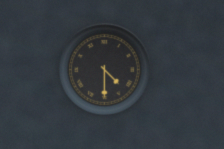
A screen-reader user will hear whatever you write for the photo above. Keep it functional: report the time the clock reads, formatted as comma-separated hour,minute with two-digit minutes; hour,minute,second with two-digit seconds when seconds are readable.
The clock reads 4,30
